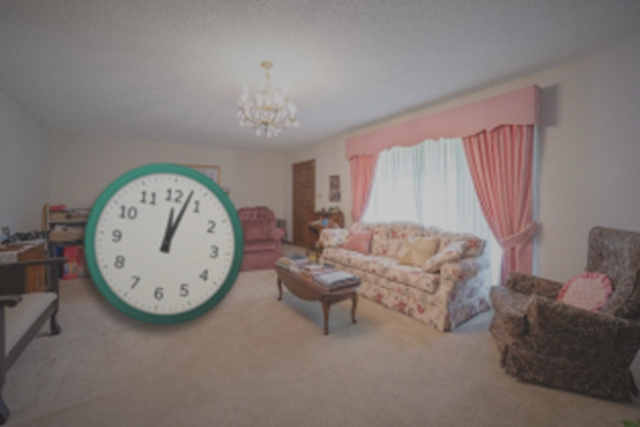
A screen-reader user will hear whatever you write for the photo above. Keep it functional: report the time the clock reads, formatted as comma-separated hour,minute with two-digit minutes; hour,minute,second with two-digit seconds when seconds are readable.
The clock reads 12,03
